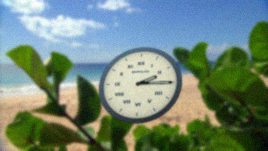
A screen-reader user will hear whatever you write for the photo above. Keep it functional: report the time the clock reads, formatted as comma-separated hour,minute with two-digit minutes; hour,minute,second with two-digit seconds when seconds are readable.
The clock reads 2,15
